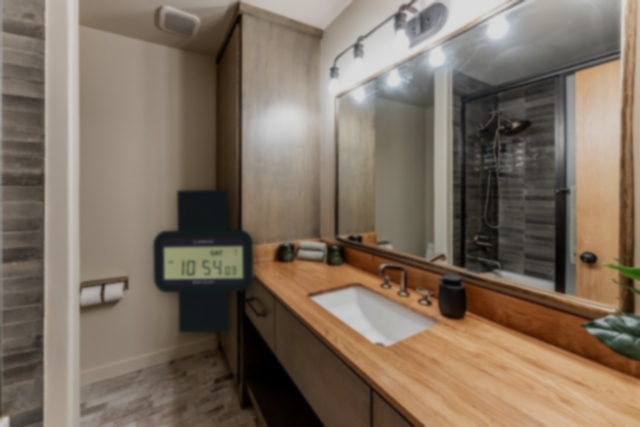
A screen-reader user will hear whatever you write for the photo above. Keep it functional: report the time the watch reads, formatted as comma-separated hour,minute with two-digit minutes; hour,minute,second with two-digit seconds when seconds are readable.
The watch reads 10,54
